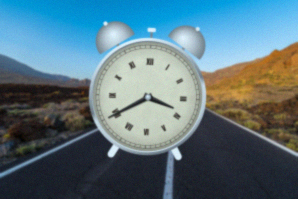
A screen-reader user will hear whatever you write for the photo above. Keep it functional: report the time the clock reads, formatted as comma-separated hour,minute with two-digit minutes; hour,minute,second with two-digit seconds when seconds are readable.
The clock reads 3,40
